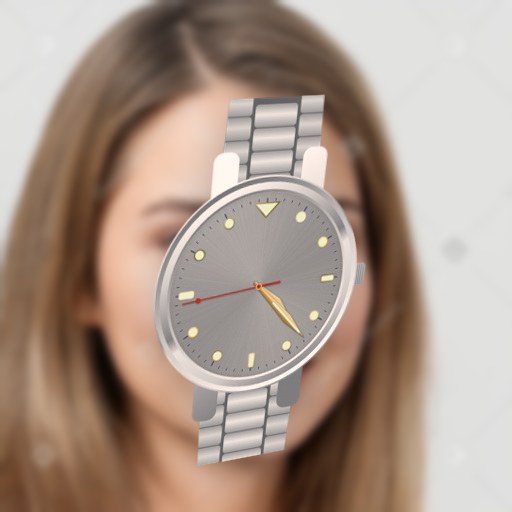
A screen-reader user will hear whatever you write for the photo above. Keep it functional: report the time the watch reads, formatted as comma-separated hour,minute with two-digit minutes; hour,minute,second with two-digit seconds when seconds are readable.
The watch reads 4,22,44
